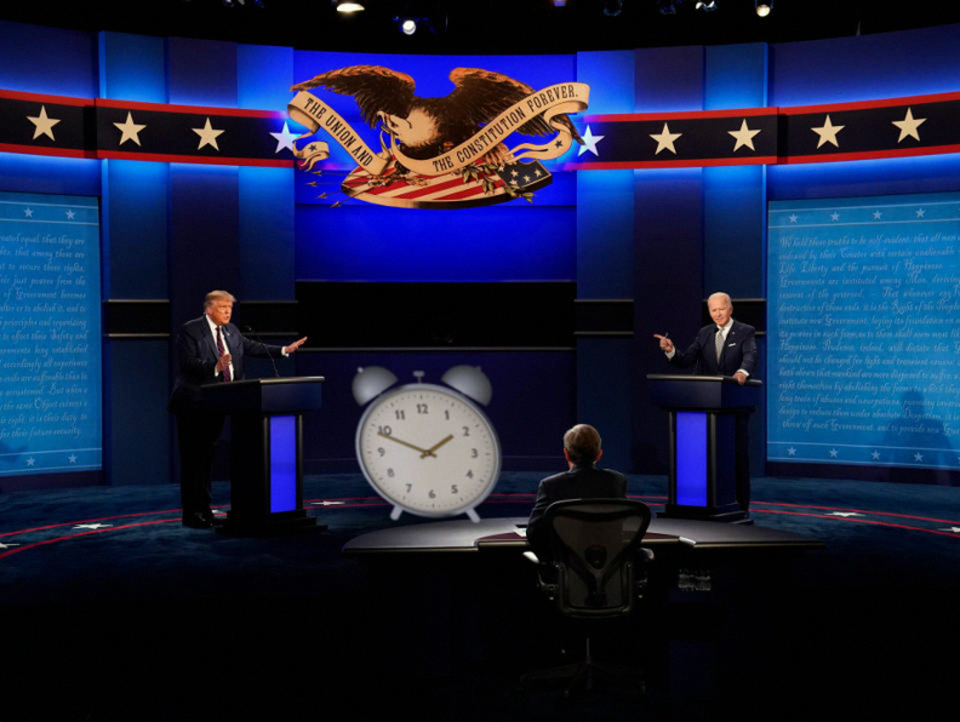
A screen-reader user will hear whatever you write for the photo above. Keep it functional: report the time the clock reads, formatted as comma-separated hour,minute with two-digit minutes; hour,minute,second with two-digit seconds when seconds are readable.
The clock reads 1,49
